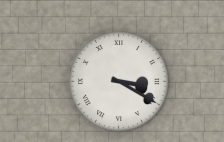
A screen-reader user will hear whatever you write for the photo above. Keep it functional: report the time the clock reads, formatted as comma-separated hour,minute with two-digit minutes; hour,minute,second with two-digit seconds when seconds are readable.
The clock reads 3,20
